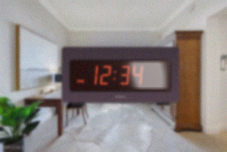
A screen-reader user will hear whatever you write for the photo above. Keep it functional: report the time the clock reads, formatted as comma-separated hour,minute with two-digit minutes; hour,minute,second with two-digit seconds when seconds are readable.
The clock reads 12,34
